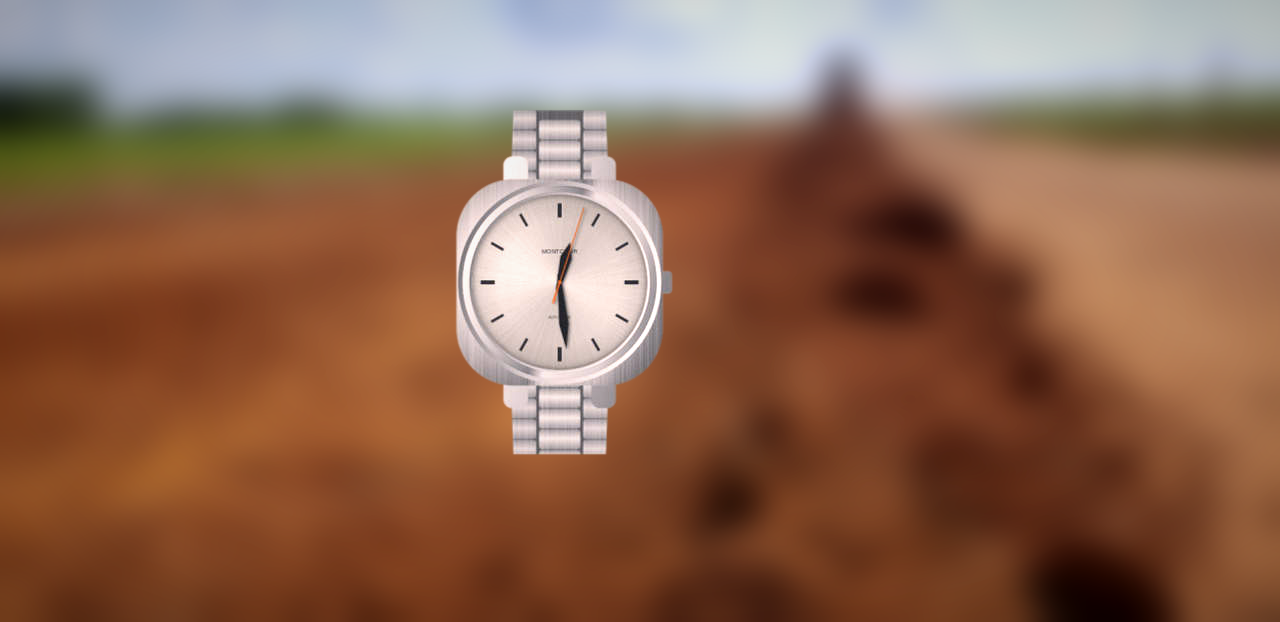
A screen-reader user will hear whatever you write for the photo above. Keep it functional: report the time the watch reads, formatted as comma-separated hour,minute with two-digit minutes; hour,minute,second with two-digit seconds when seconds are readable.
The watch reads 12,29,03
